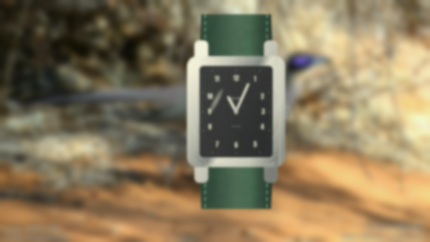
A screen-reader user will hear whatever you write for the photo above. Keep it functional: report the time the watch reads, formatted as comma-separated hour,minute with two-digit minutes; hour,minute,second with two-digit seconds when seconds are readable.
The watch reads 11,04
